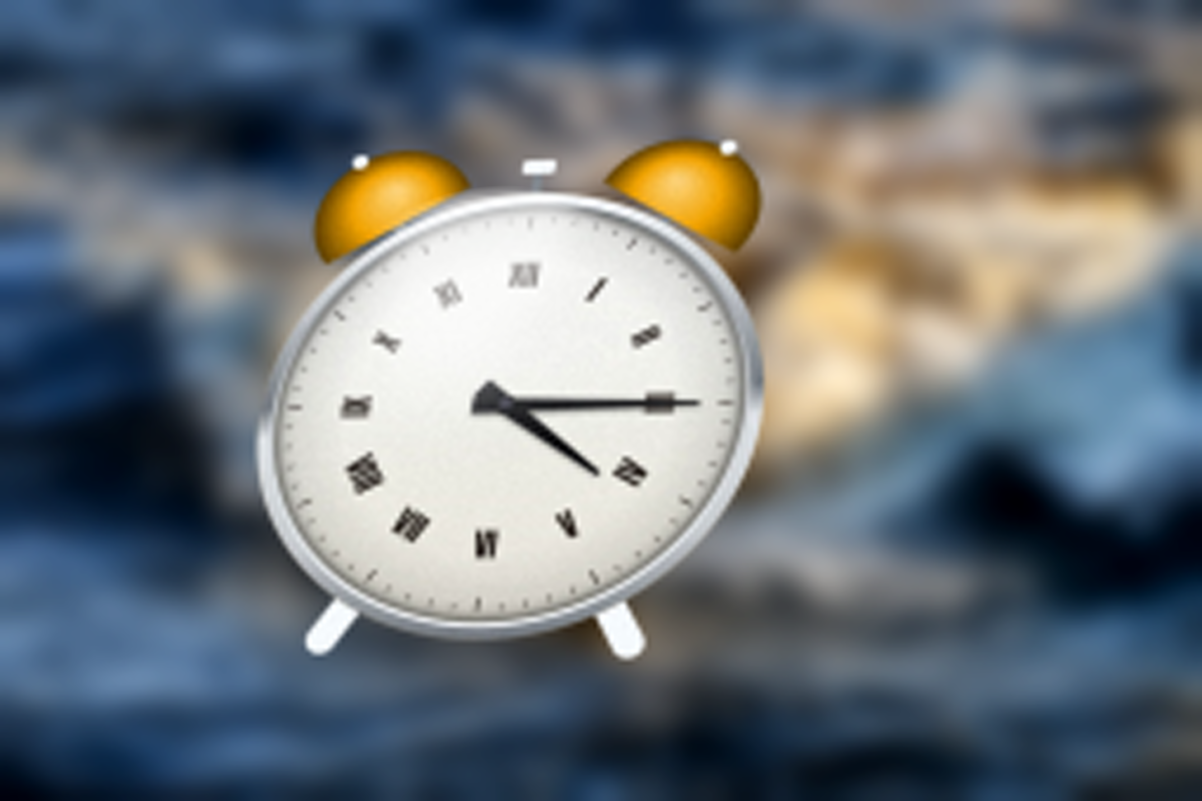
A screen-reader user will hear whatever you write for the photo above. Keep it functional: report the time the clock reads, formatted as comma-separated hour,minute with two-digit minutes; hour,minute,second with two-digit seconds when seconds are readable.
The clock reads 4,15
